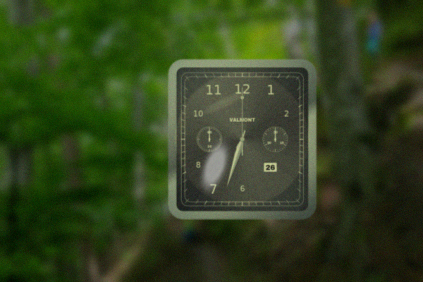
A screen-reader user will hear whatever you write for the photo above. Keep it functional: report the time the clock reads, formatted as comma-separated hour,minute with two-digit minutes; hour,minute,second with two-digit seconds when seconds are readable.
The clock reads 6,33
